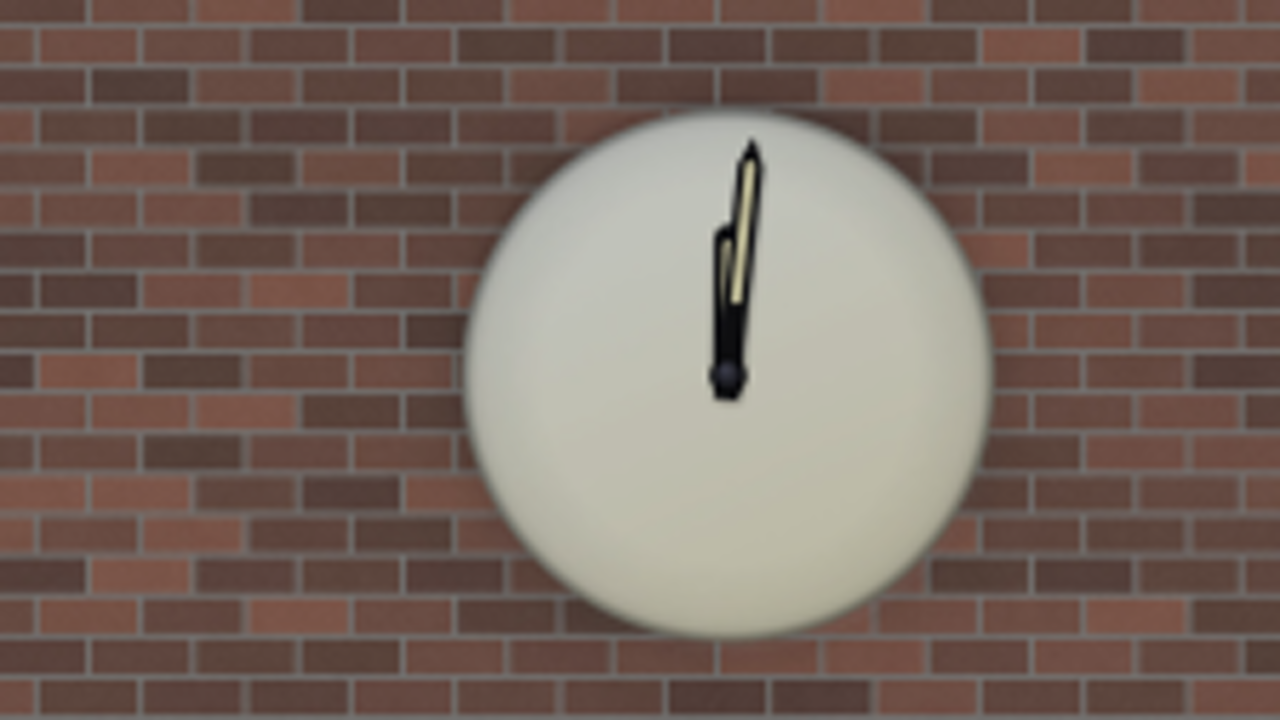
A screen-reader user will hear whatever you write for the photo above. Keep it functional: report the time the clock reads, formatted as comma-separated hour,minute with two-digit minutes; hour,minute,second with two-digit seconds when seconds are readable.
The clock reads 12,01
